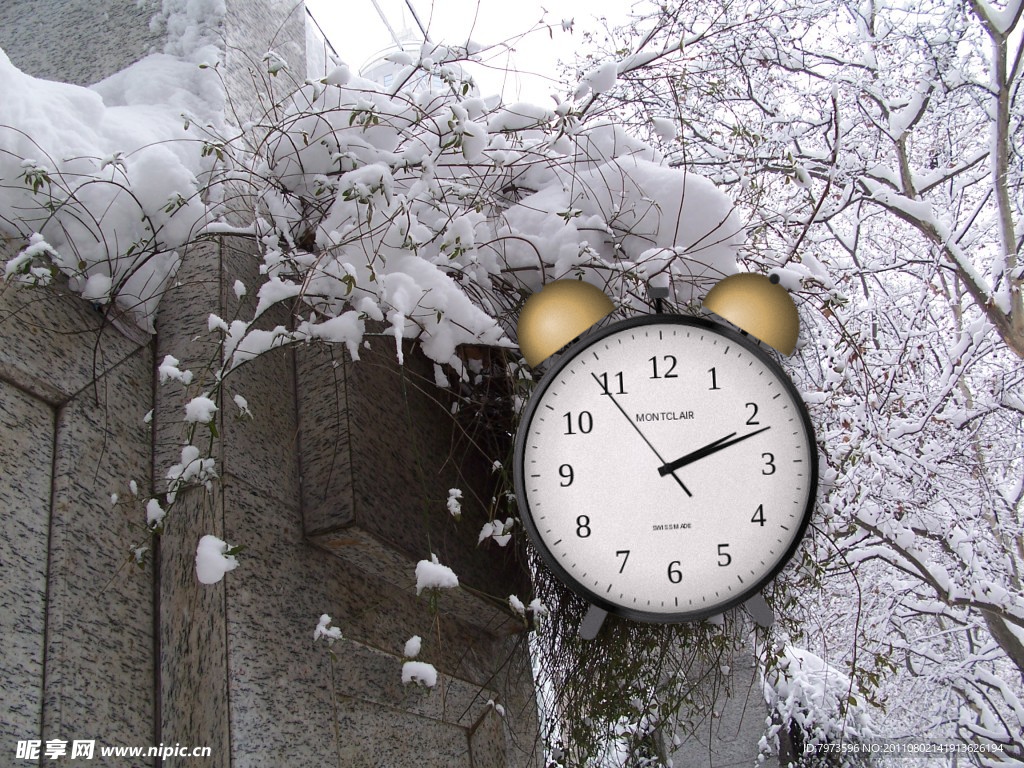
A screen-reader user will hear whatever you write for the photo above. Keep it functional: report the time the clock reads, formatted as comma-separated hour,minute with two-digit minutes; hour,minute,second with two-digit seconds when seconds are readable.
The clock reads 2,11,54
